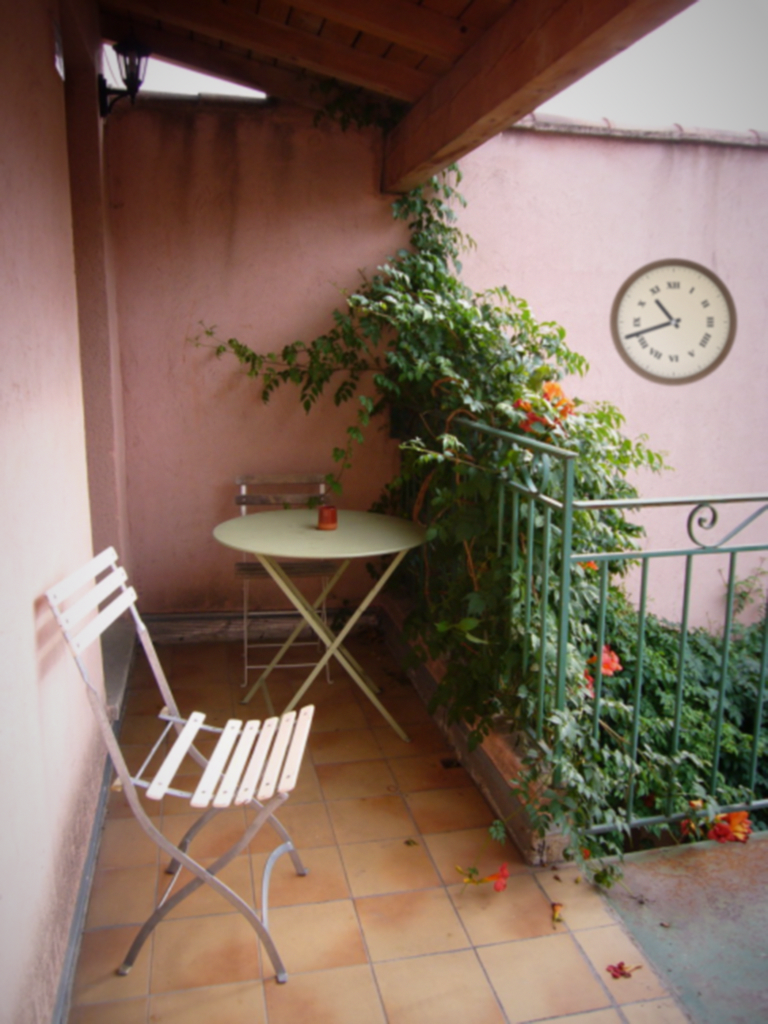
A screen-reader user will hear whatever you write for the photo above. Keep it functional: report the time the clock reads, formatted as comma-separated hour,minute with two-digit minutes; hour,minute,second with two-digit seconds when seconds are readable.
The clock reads 10,42
